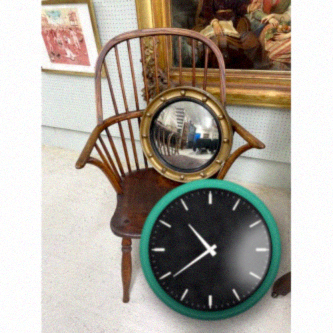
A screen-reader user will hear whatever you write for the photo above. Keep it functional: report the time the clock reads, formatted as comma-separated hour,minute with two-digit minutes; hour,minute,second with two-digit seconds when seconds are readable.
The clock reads 10,39
